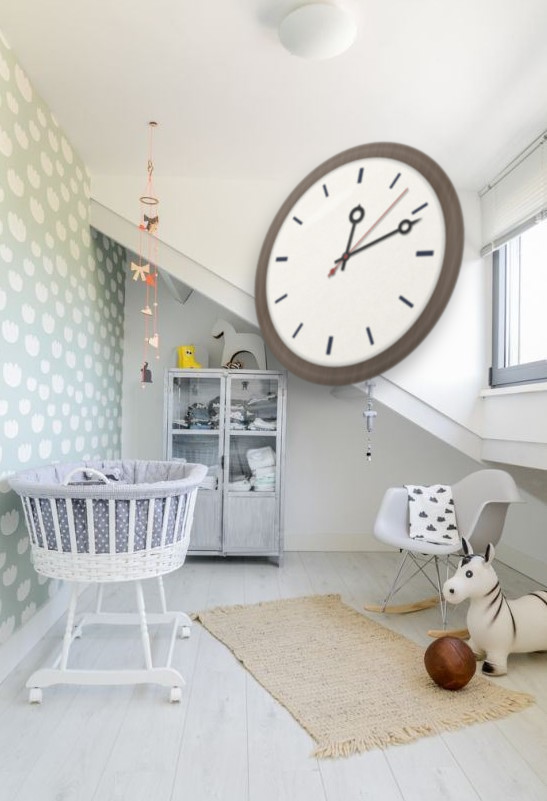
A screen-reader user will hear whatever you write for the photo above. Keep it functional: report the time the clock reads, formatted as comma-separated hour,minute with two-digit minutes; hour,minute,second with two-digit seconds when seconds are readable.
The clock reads 12,11,07
